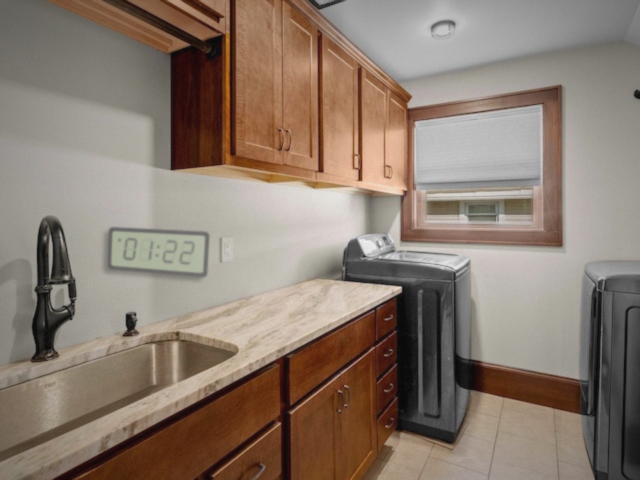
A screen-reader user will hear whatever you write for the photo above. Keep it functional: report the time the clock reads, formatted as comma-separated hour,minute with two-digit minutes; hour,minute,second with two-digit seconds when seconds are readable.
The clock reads 1,22
